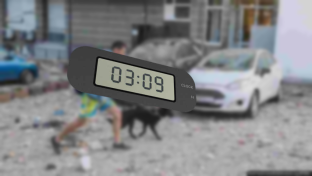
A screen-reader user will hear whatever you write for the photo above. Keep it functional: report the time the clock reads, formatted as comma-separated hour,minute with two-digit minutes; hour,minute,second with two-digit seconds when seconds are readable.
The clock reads 3,09
